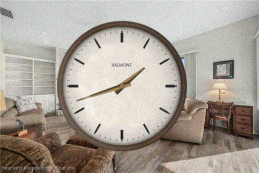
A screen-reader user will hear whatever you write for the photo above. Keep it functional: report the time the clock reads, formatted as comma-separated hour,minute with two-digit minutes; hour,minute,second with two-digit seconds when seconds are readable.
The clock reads 1,42
